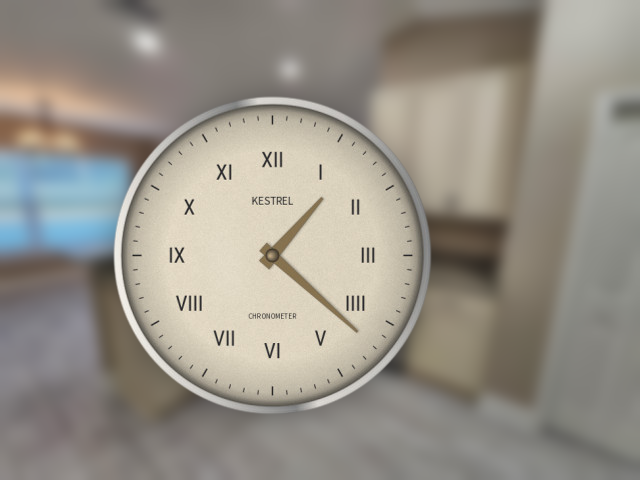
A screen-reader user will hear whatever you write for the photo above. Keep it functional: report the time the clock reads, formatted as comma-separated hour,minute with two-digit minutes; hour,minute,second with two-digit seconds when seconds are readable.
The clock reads 1,22
